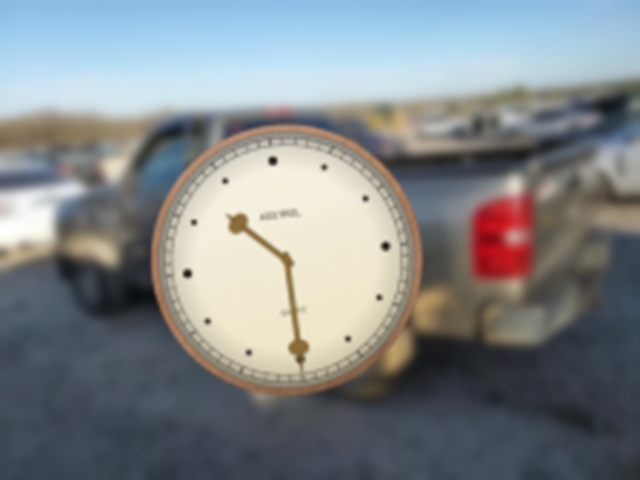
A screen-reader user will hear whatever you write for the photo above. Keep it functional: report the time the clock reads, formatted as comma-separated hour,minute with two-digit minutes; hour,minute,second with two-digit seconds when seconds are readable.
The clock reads 10,30
